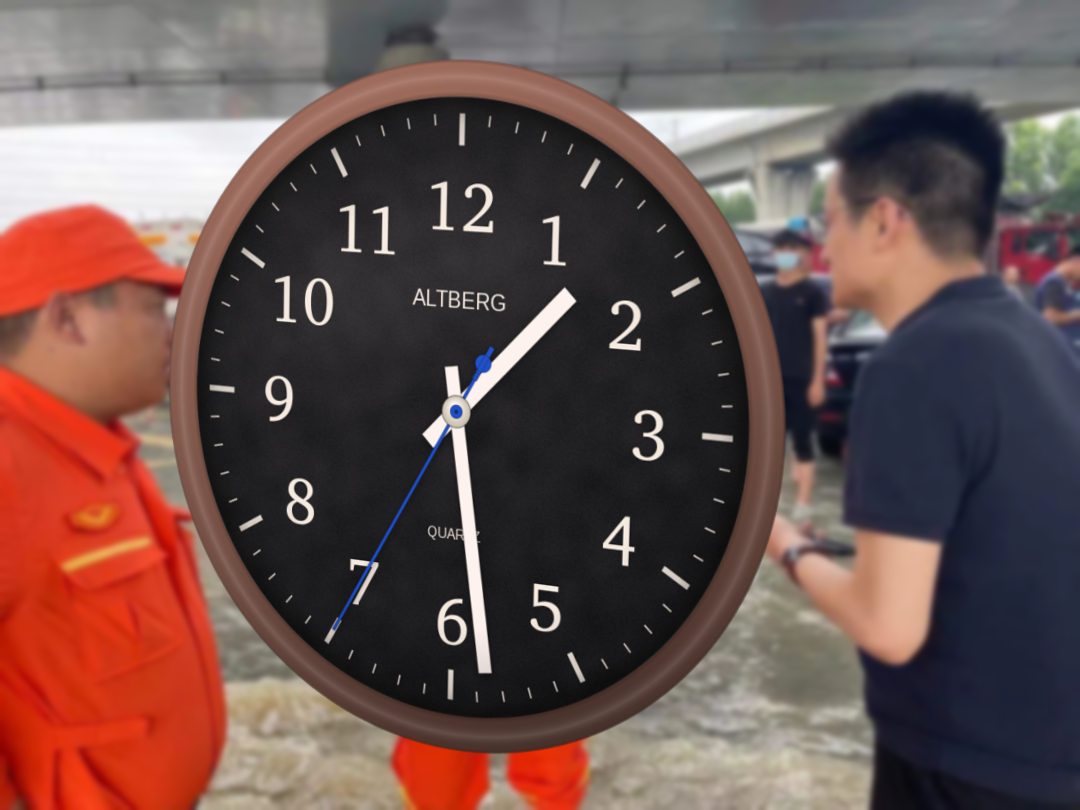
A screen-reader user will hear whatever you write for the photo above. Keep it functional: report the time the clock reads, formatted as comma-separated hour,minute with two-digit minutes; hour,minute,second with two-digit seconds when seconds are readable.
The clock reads 1,28,35
